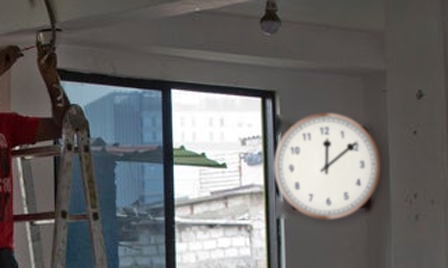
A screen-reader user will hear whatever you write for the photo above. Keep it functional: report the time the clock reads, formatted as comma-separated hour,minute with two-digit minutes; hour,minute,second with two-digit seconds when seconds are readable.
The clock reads 12,09
